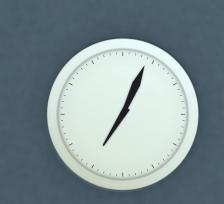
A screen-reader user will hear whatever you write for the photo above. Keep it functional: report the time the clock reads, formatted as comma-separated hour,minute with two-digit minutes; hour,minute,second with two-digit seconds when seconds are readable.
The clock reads 7,04
